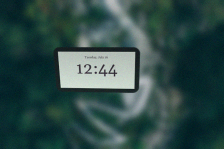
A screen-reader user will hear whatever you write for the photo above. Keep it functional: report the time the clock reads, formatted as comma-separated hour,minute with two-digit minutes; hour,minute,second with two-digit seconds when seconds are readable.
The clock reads 12,44
